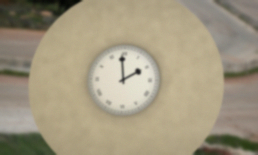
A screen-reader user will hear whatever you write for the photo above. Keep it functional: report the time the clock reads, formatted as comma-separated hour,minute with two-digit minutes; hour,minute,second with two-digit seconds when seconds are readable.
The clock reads 1,59
